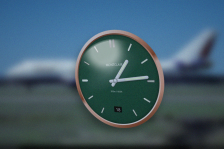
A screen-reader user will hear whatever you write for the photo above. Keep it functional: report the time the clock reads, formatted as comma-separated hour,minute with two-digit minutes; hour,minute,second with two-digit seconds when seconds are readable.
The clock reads 1,14
